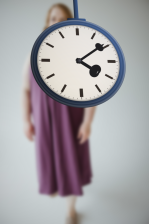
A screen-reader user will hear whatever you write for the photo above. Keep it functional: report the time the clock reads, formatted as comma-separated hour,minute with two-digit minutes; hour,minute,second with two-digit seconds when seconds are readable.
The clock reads 4,09
